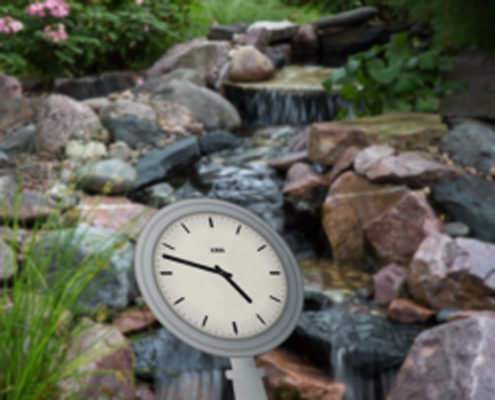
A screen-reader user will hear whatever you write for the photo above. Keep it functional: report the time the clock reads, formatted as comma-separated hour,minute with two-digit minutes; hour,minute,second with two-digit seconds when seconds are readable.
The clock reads 4,48
